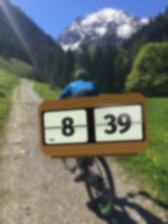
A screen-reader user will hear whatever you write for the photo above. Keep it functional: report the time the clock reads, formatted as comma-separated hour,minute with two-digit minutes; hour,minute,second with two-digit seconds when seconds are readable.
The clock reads 8,39
